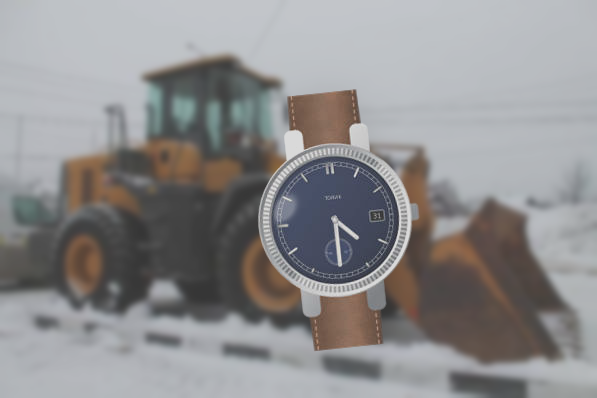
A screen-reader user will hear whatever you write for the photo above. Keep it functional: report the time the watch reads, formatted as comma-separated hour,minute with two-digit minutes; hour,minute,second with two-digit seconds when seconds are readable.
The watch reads 4,30
